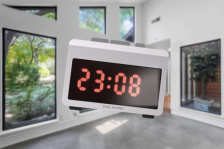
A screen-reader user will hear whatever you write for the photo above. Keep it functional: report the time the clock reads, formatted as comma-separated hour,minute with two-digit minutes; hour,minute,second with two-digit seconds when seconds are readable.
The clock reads 23,08
